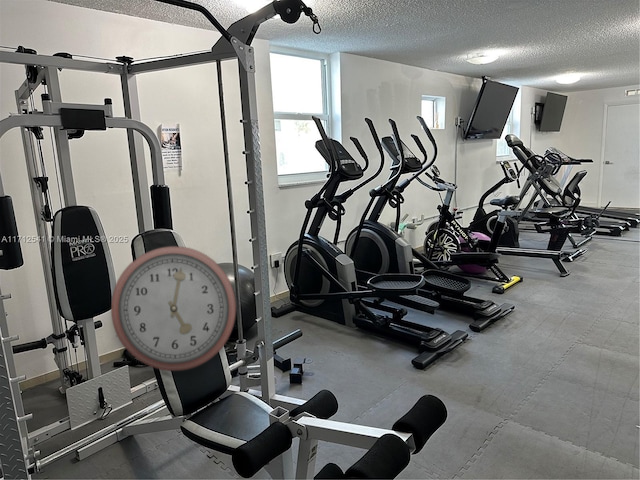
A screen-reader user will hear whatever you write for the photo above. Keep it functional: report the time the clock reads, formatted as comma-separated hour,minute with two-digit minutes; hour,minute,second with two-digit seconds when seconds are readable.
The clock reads 5,02
